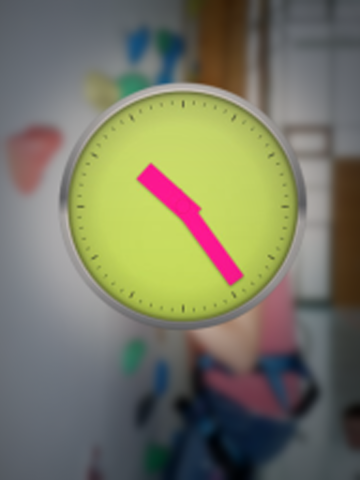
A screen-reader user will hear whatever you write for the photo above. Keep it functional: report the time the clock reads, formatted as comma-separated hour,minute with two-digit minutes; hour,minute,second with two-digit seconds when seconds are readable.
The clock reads 10,24
